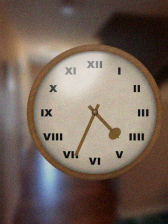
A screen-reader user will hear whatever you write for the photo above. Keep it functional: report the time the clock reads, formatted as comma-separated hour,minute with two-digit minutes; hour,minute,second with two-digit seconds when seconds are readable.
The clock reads 4,34
